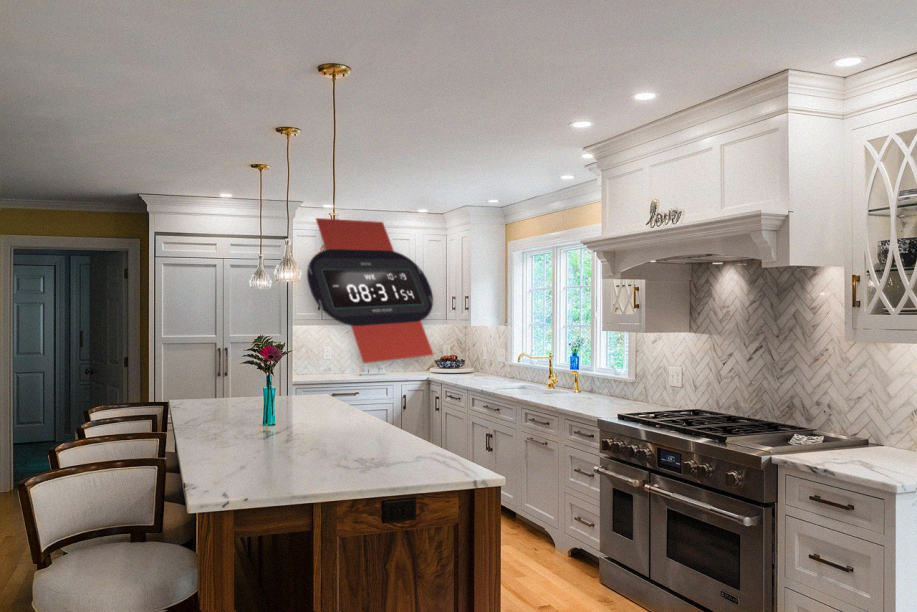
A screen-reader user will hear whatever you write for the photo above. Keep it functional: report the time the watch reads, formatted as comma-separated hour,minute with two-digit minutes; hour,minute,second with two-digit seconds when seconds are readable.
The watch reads 8,31,54
